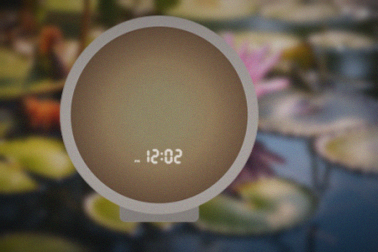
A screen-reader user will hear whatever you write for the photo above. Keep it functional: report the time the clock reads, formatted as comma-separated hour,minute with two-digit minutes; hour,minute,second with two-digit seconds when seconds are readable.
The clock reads 12,02
